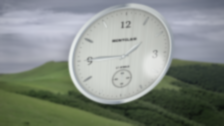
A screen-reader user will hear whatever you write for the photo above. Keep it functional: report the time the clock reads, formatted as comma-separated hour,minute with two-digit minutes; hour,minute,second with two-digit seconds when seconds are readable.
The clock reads 1,45
